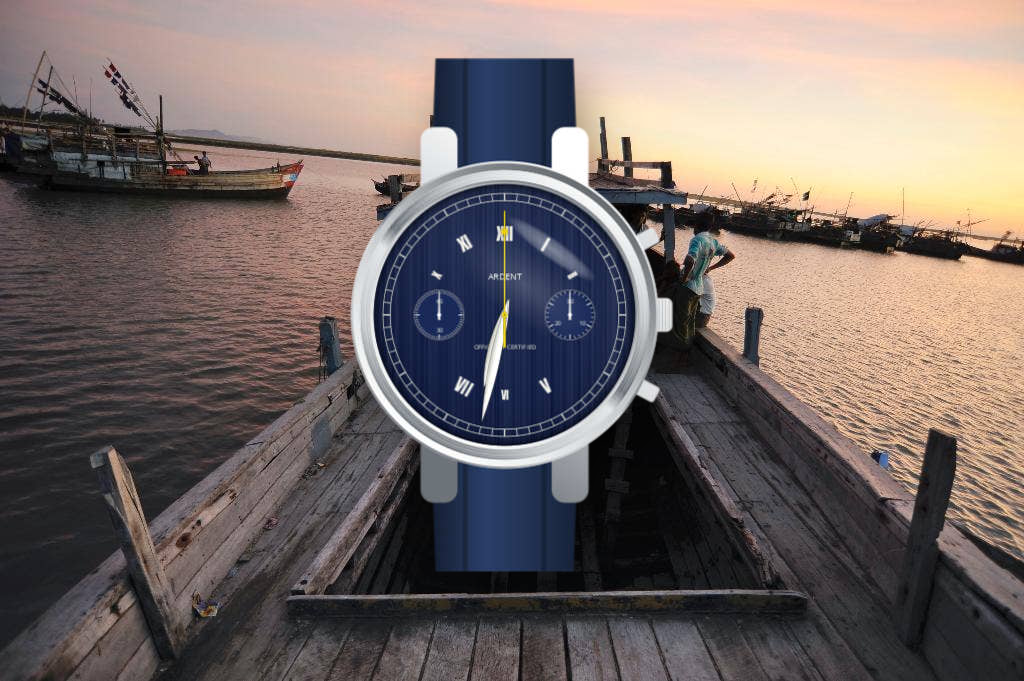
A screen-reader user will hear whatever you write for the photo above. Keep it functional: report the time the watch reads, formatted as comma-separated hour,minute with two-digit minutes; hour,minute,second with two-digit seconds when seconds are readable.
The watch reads 6,32
